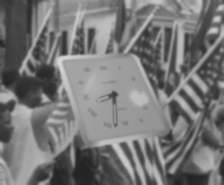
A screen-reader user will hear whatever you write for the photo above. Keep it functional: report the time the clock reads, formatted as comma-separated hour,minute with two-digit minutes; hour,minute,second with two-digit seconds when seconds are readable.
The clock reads 8,33
